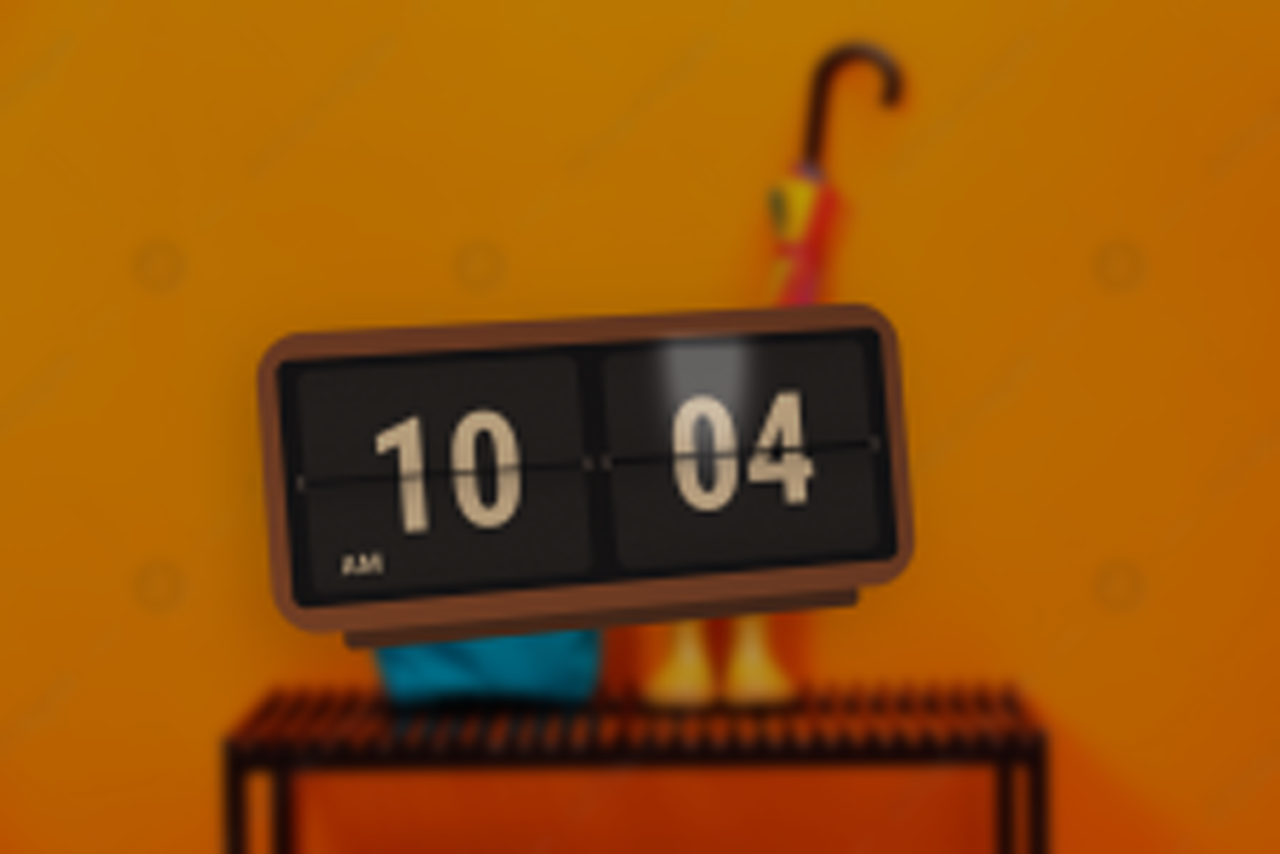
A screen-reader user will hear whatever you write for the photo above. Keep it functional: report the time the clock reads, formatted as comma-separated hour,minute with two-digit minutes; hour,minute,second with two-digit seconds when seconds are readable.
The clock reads 10,04
